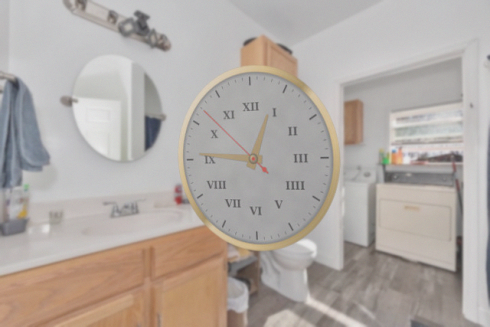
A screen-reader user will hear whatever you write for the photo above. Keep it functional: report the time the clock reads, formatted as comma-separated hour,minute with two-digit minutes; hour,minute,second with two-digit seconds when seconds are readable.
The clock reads 12,45,52
